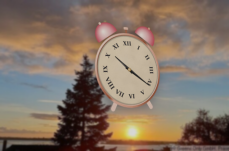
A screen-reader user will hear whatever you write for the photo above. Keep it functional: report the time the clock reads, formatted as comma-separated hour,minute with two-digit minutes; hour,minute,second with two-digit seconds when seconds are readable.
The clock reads 10,21
